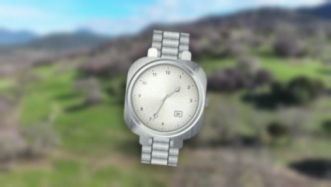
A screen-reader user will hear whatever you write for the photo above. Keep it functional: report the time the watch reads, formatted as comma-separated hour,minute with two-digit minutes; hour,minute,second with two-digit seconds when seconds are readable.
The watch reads 1,34
